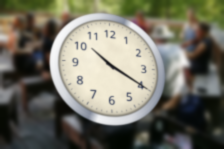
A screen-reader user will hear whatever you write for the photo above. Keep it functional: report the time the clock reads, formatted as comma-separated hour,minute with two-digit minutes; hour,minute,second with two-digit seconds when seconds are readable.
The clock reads 10,20
